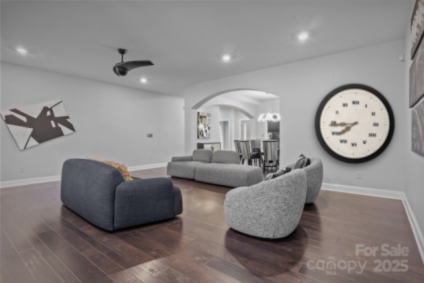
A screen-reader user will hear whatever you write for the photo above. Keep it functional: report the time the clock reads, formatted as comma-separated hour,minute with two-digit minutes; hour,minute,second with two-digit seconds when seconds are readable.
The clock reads 7,44
